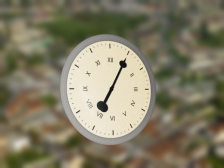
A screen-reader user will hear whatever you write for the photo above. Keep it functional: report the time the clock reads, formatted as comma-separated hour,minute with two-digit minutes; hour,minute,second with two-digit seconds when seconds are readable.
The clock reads 7,05
